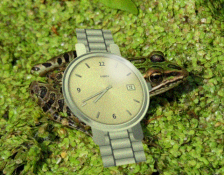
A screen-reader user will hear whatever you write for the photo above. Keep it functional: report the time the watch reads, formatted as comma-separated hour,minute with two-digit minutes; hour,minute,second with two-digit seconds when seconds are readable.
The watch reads 7,41
